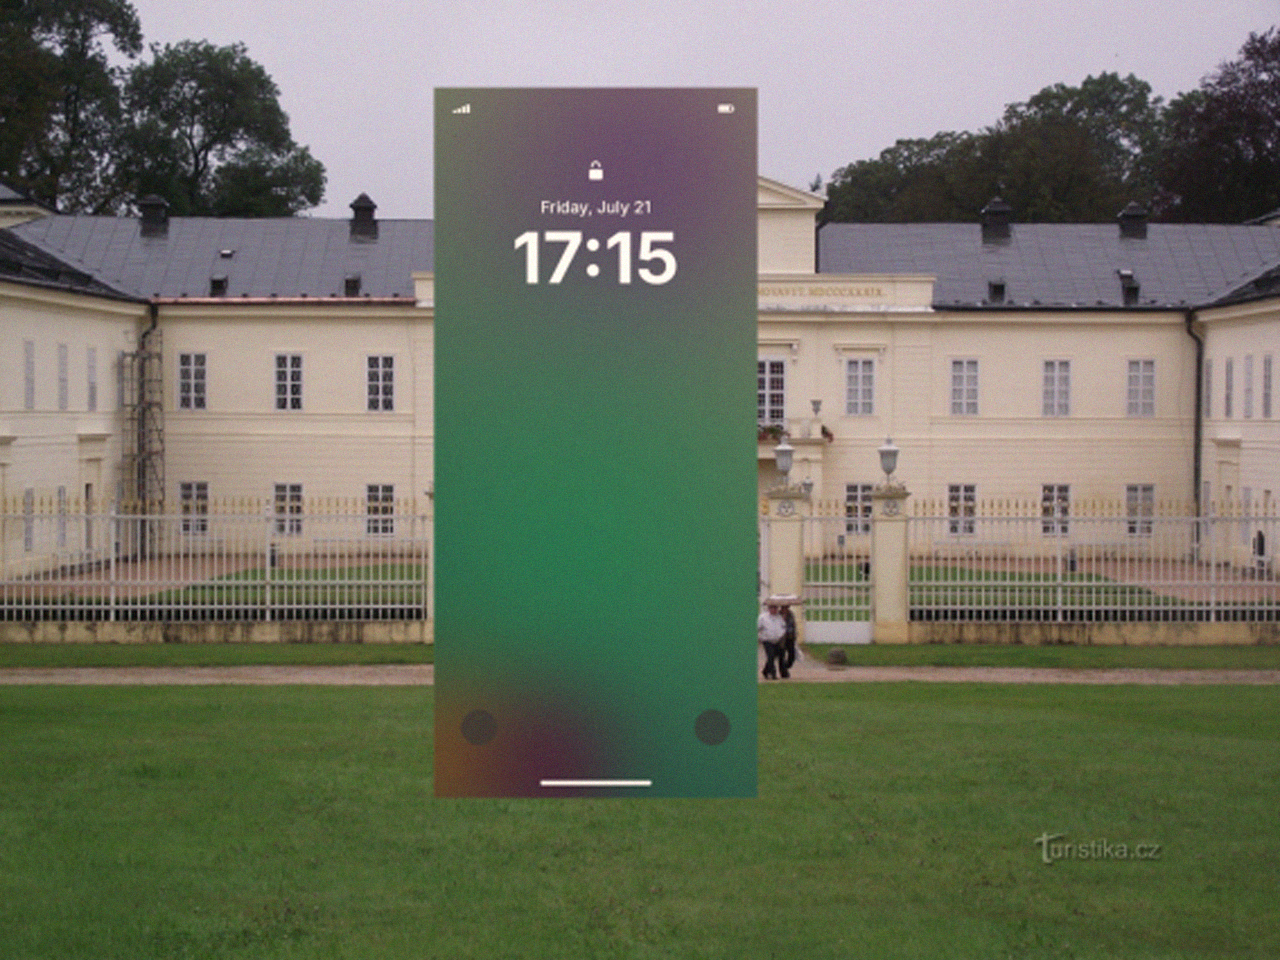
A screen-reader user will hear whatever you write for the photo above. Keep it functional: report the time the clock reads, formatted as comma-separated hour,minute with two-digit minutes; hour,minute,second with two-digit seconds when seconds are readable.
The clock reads 17,15
